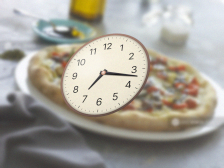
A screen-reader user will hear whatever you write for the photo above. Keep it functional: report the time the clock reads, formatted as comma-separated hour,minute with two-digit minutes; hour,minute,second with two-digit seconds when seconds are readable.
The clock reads 7,17
